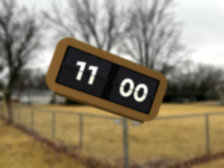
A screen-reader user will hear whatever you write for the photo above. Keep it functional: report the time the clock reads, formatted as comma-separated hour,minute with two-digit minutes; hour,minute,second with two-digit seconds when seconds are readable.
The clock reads 11,00
